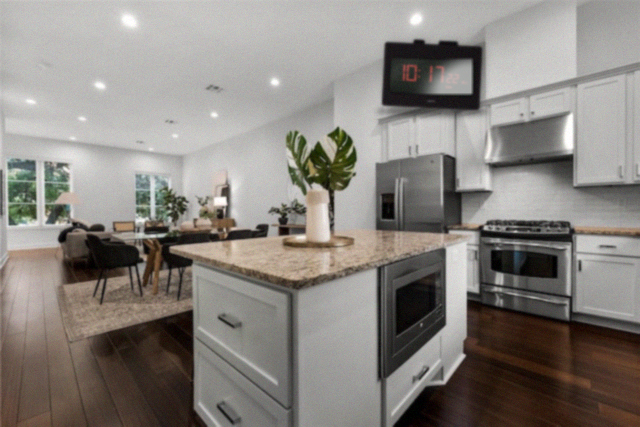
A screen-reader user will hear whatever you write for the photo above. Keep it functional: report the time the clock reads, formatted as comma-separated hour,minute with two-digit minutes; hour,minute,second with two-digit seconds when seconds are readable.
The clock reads 10,17
